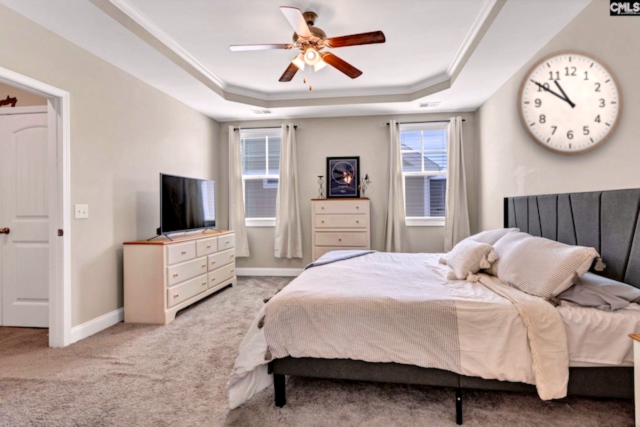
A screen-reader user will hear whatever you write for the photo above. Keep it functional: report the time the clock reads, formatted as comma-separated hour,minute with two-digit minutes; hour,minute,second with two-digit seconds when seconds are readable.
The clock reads 10,50
